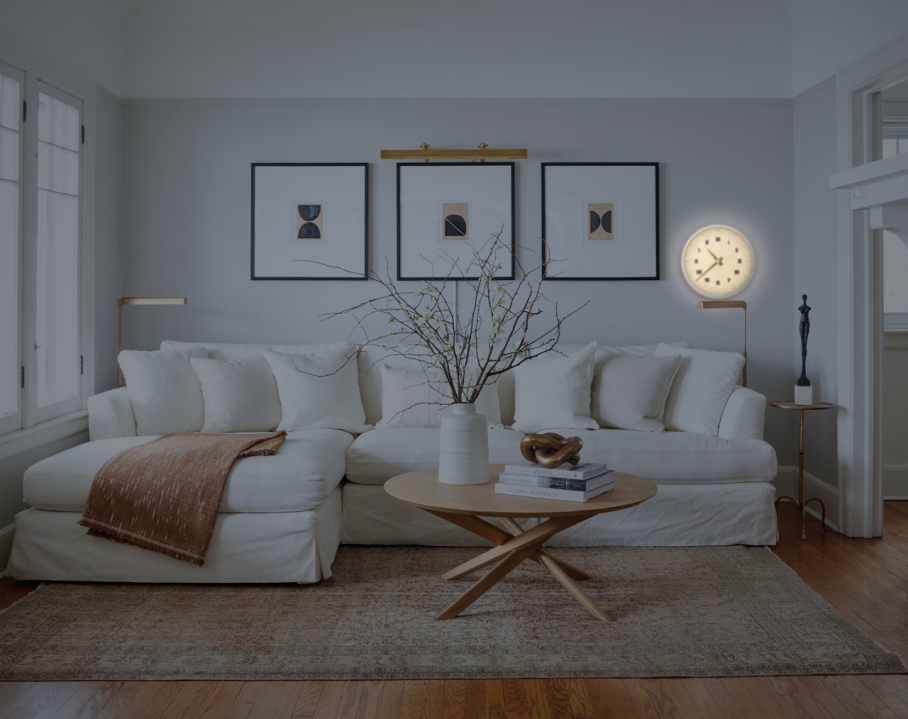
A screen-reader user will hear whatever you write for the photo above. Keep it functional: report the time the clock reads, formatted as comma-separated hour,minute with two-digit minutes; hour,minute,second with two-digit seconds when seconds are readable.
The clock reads 10,38
